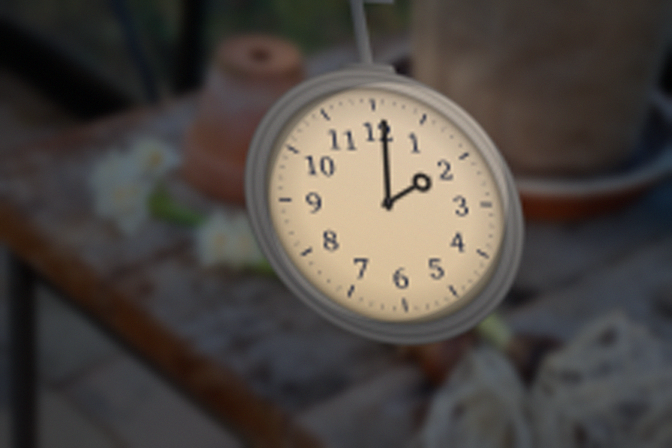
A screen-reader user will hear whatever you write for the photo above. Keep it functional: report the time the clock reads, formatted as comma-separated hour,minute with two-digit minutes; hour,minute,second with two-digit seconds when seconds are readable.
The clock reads 2,01
